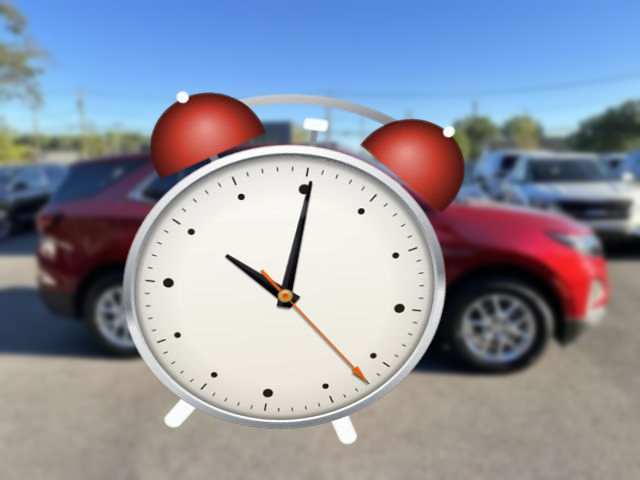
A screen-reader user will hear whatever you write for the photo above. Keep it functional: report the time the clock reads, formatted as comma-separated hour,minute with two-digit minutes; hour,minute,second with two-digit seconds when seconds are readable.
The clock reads 10,00,22
